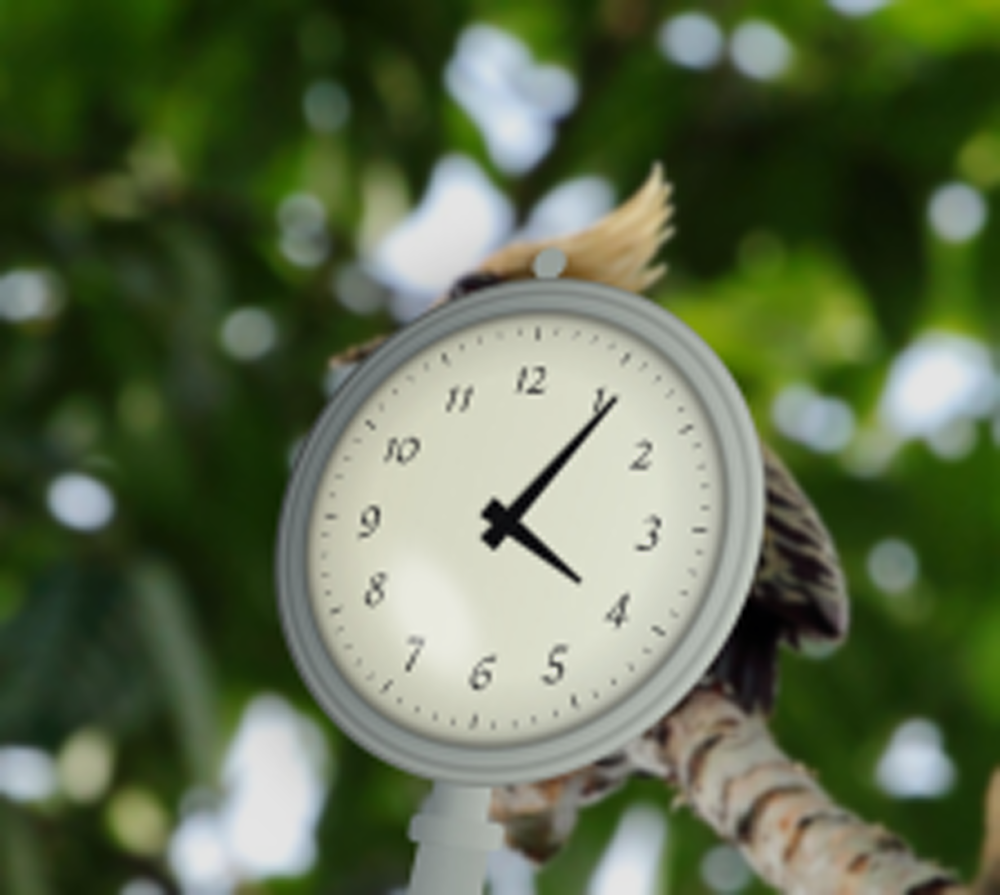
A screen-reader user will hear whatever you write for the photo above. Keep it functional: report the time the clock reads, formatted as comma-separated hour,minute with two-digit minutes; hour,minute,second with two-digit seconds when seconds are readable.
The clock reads 4,06
